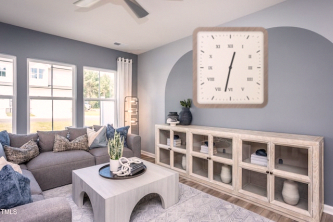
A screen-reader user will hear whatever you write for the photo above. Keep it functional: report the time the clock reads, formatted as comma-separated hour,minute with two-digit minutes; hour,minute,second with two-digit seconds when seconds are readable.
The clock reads 12,32
